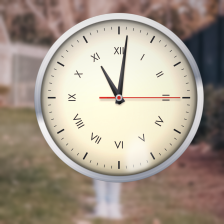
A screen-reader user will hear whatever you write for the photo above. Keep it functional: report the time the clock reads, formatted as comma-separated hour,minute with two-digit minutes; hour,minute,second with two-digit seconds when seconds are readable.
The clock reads 11,01,15
